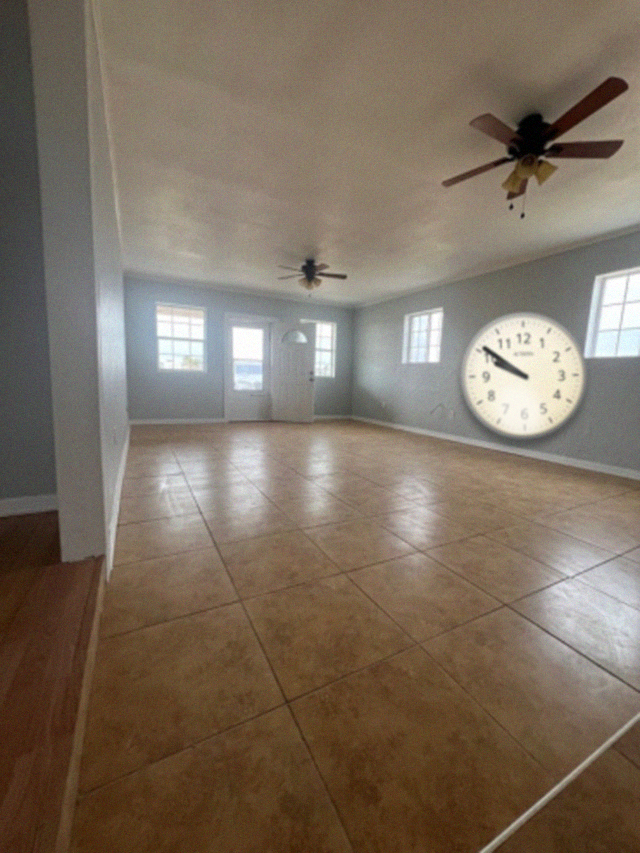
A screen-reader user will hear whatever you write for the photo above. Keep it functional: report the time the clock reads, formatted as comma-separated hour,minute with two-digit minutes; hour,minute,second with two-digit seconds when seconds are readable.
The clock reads 9,51
